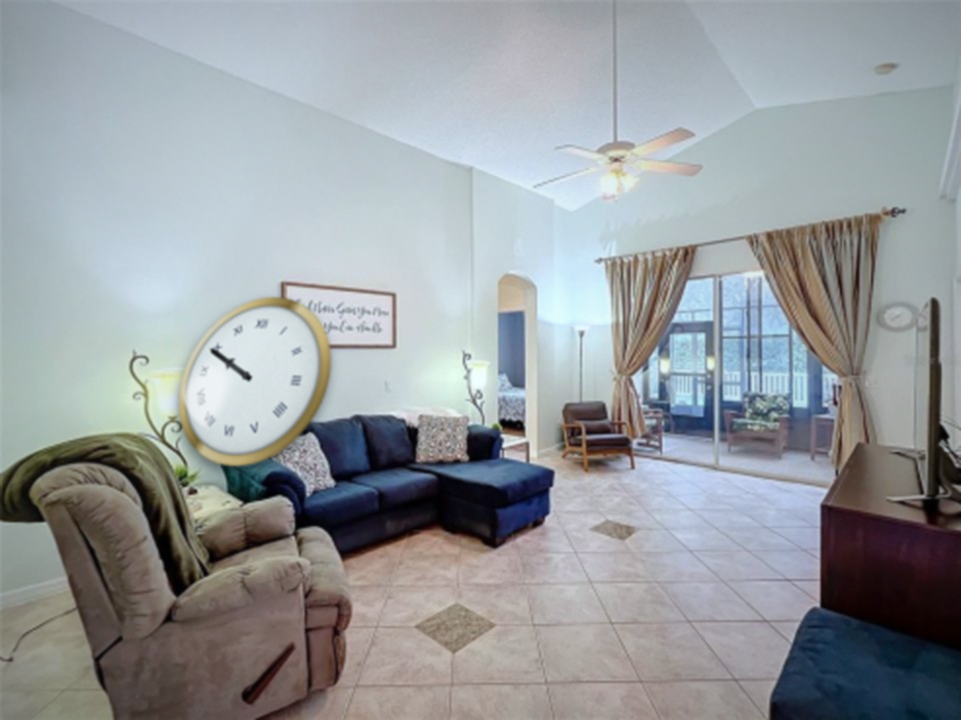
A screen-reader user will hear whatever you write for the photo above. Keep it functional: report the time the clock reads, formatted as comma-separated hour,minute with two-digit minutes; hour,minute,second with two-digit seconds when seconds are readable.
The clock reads 9,49
